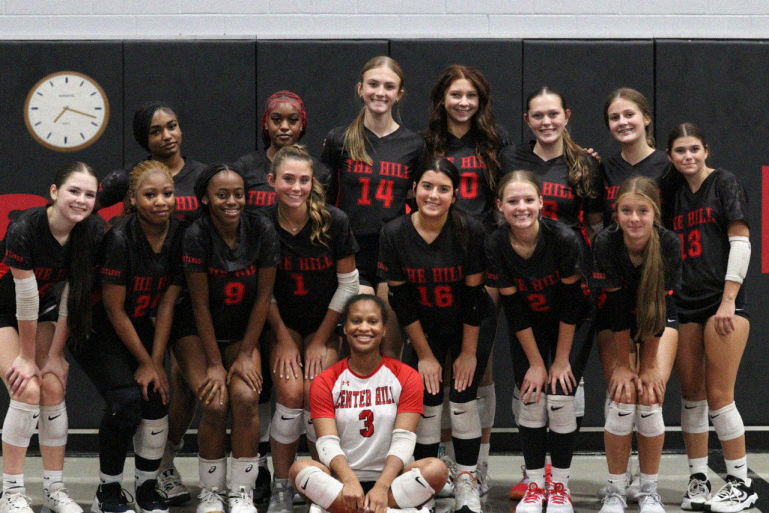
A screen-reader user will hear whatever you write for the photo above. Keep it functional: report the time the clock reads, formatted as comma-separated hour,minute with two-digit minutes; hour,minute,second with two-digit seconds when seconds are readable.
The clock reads 7,18
